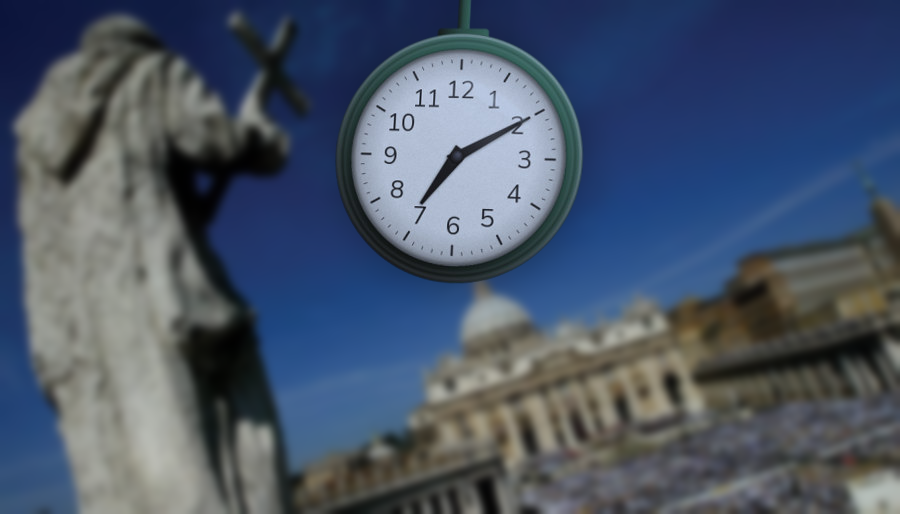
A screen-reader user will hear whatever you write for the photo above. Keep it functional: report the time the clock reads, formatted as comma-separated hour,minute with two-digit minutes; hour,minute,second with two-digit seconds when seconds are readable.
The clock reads 7,10
